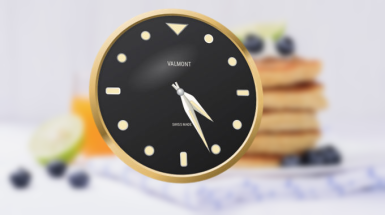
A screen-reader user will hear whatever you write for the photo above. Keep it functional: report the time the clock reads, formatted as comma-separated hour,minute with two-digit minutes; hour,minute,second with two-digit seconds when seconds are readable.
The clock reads 4,26
